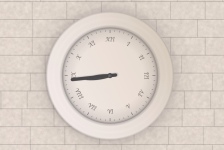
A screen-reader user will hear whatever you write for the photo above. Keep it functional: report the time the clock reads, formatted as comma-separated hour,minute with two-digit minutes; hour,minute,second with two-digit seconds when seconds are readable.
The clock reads 8,44
